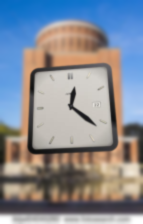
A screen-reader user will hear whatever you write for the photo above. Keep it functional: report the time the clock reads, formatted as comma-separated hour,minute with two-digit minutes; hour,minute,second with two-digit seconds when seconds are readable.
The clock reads 12,22
